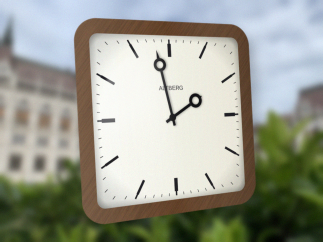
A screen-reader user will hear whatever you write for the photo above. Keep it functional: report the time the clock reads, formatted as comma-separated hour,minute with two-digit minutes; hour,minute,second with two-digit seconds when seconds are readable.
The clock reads 1,58
